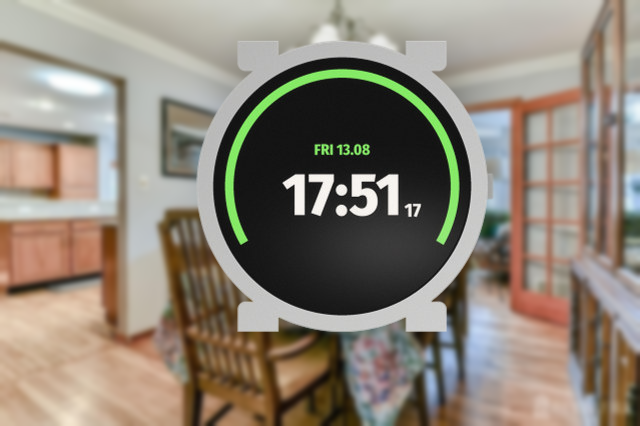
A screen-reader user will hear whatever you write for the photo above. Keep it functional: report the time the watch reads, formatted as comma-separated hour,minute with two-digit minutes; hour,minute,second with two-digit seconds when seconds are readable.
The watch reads 17,51,17
